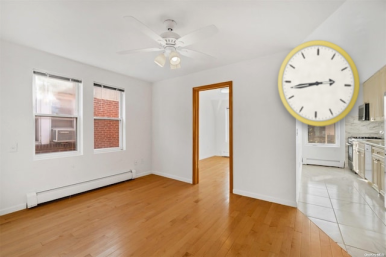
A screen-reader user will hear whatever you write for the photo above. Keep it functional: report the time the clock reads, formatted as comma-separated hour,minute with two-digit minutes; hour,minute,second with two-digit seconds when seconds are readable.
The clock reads 2,43
